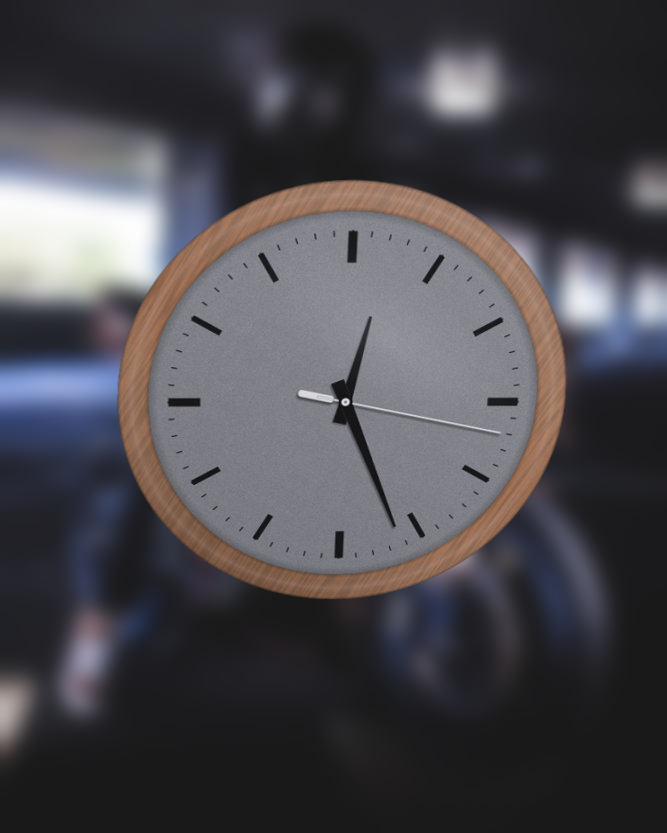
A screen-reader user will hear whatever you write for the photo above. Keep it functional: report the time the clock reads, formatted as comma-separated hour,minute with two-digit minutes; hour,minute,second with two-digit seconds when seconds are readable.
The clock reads 12,26,17
